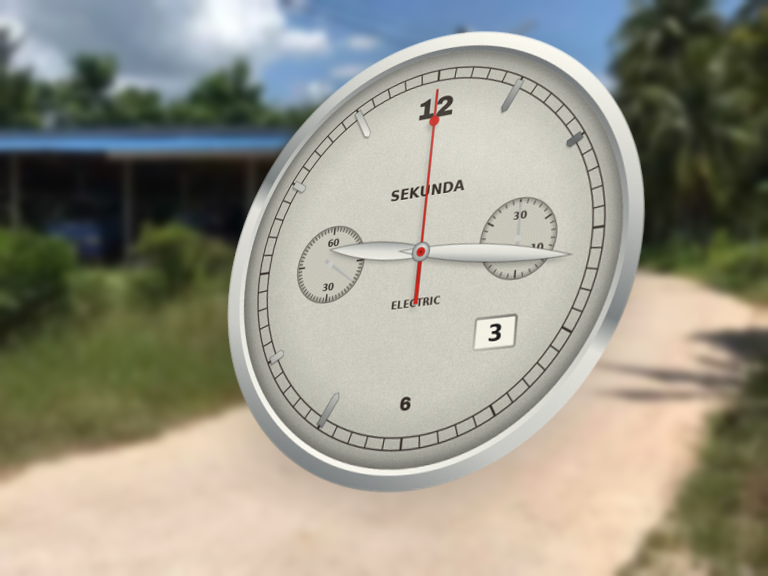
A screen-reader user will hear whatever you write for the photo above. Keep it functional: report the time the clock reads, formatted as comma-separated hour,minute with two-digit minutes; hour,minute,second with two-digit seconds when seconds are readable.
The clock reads 9,16,21
